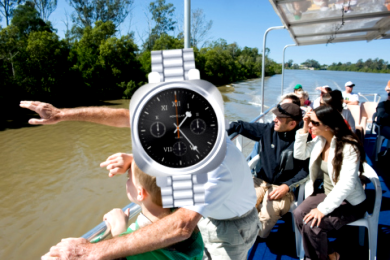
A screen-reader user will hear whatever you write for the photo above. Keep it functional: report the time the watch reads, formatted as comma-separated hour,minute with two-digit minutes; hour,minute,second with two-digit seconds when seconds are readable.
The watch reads 1,24
